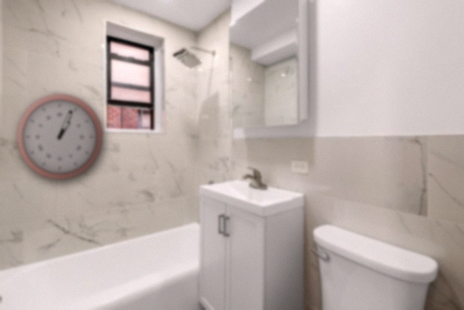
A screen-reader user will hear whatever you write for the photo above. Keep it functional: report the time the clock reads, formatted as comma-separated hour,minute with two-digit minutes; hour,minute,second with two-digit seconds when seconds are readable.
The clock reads 1,04
